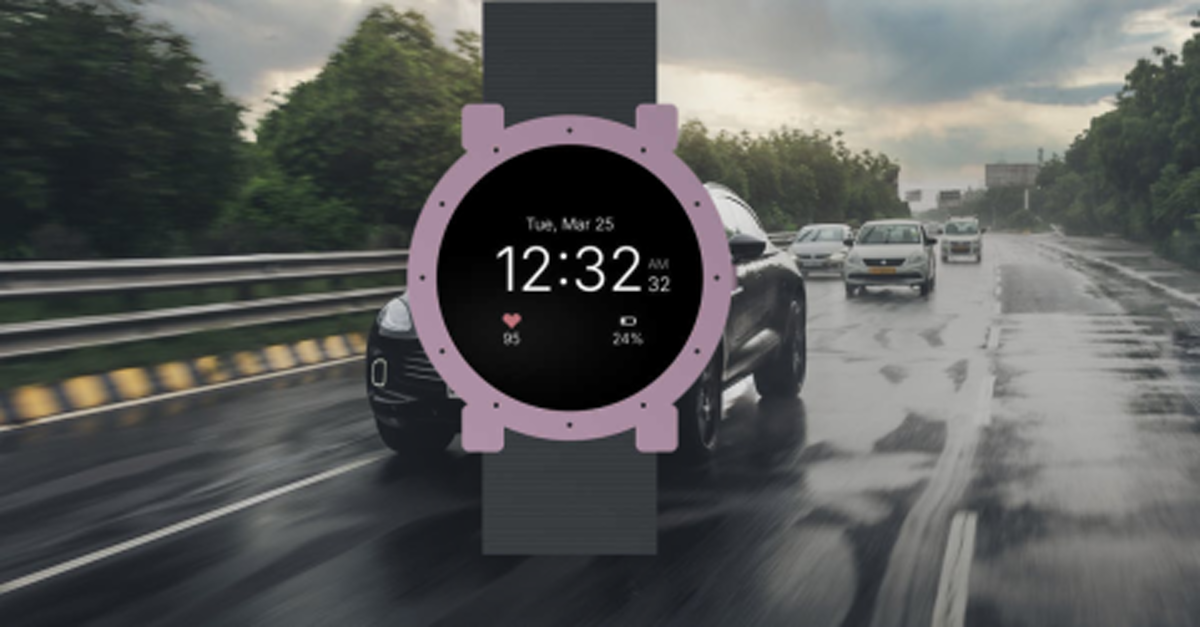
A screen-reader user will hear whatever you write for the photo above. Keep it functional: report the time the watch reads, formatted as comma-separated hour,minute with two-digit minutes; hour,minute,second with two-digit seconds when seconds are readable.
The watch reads 12,32,32
